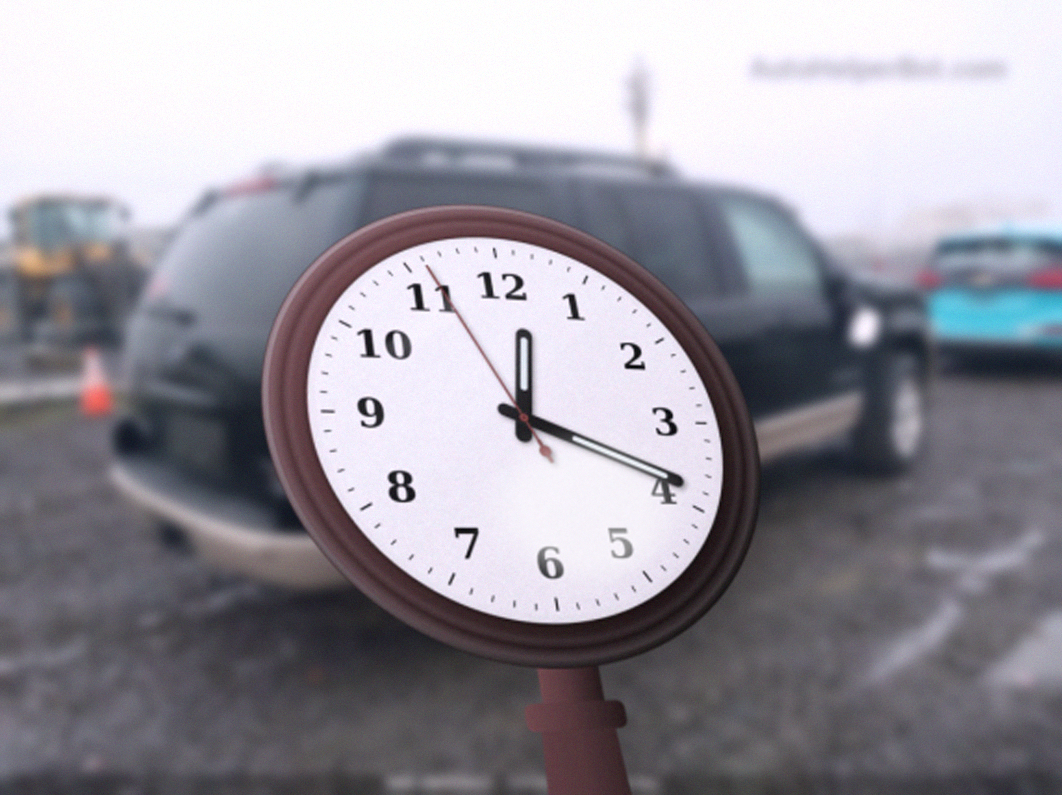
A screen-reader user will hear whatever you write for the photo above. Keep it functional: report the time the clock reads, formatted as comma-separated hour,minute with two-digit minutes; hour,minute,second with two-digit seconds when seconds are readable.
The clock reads 12,18,56
